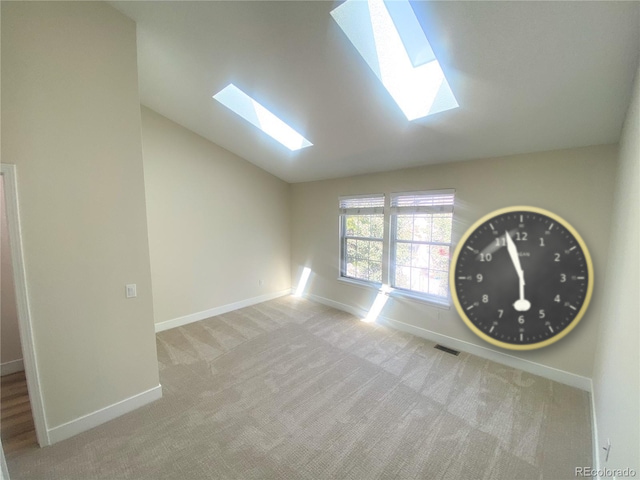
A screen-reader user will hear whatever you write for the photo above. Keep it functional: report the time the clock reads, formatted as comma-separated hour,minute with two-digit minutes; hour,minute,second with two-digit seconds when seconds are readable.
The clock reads 5,57
